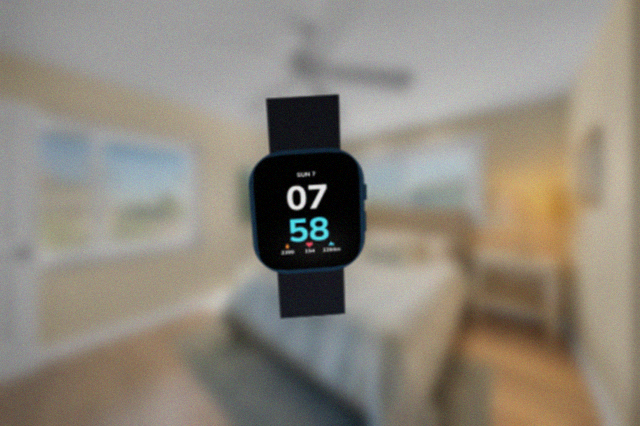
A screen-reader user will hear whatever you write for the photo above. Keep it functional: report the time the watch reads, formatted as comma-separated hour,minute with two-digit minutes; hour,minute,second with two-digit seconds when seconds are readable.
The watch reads 7,58
